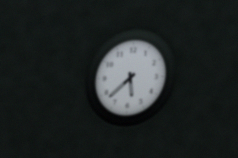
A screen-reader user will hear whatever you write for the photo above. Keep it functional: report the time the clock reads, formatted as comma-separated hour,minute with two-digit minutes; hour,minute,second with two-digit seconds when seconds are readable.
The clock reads 5,38
